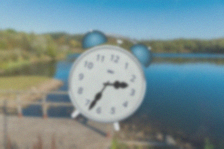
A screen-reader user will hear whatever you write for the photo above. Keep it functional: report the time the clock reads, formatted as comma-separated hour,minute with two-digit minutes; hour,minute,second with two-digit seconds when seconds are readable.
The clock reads 2,33
